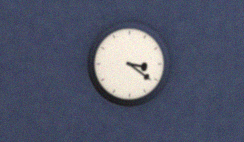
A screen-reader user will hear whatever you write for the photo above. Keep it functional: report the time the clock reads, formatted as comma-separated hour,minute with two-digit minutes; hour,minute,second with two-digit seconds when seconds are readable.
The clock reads 3,21
